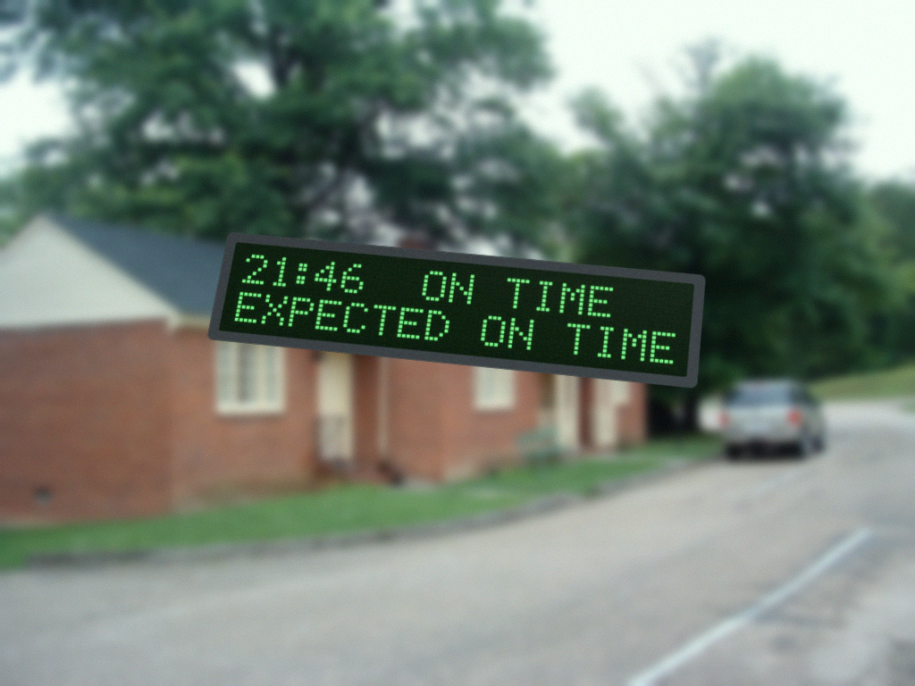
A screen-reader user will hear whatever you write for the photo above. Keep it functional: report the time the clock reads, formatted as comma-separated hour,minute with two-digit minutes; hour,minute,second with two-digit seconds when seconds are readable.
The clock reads 21,46
